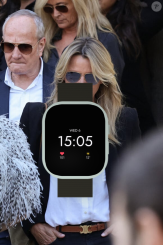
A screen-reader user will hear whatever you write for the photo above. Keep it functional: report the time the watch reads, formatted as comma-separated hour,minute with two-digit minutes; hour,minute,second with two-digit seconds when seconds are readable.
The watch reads 15,05
